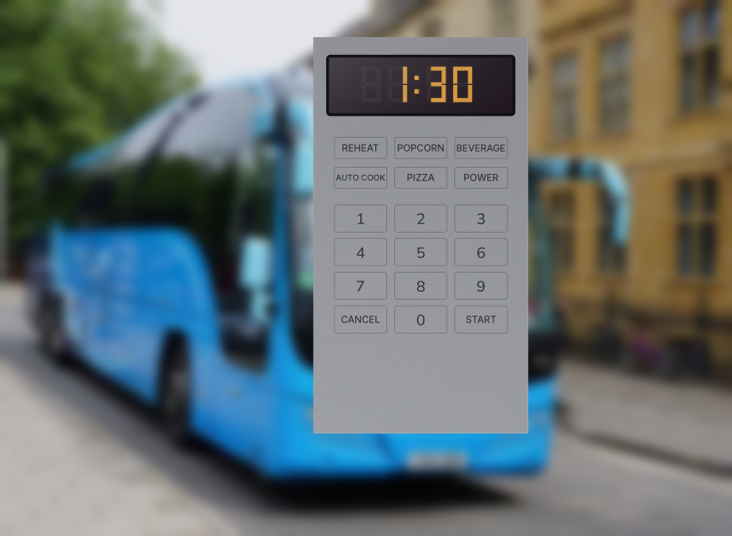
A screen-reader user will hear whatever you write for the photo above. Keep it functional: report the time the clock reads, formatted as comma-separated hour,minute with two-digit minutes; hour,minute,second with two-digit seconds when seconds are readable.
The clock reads 1,30
